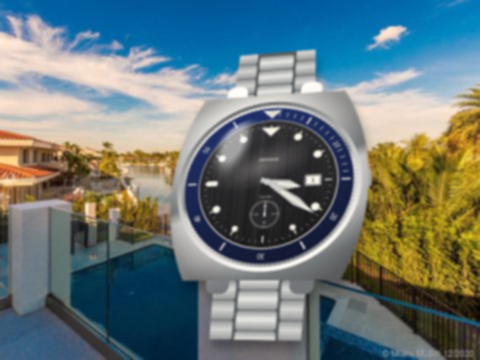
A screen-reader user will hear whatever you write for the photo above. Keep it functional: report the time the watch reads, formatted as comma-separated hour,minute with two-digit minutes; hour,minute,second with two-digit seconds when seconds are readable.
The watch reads 3,21
